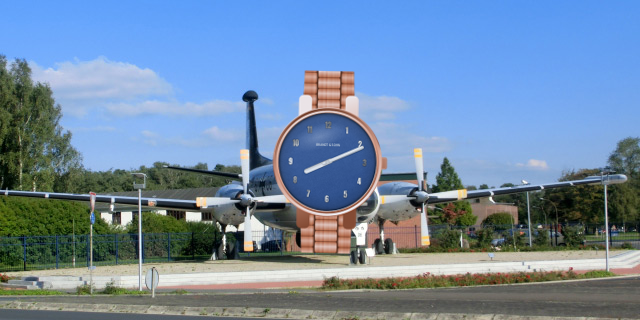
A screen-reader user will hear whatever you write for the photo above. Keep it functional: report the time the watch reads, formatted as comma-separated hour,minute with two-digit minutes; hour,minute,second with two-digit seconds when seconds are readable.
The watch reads 8,11
